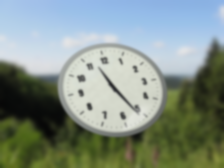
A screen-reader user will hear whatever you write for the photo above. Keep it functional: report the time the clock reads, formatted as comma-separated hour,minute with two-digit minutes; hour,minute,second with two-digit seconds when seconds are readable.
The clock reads 11,26
